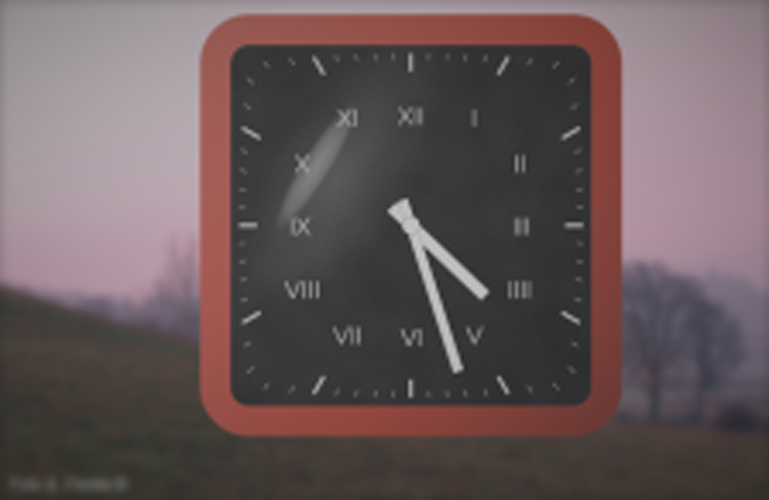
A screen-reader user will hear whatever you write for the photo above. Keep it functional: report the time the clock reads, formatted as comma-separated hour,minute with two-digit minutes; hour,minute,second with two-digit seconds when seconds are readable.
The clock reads 4,27
